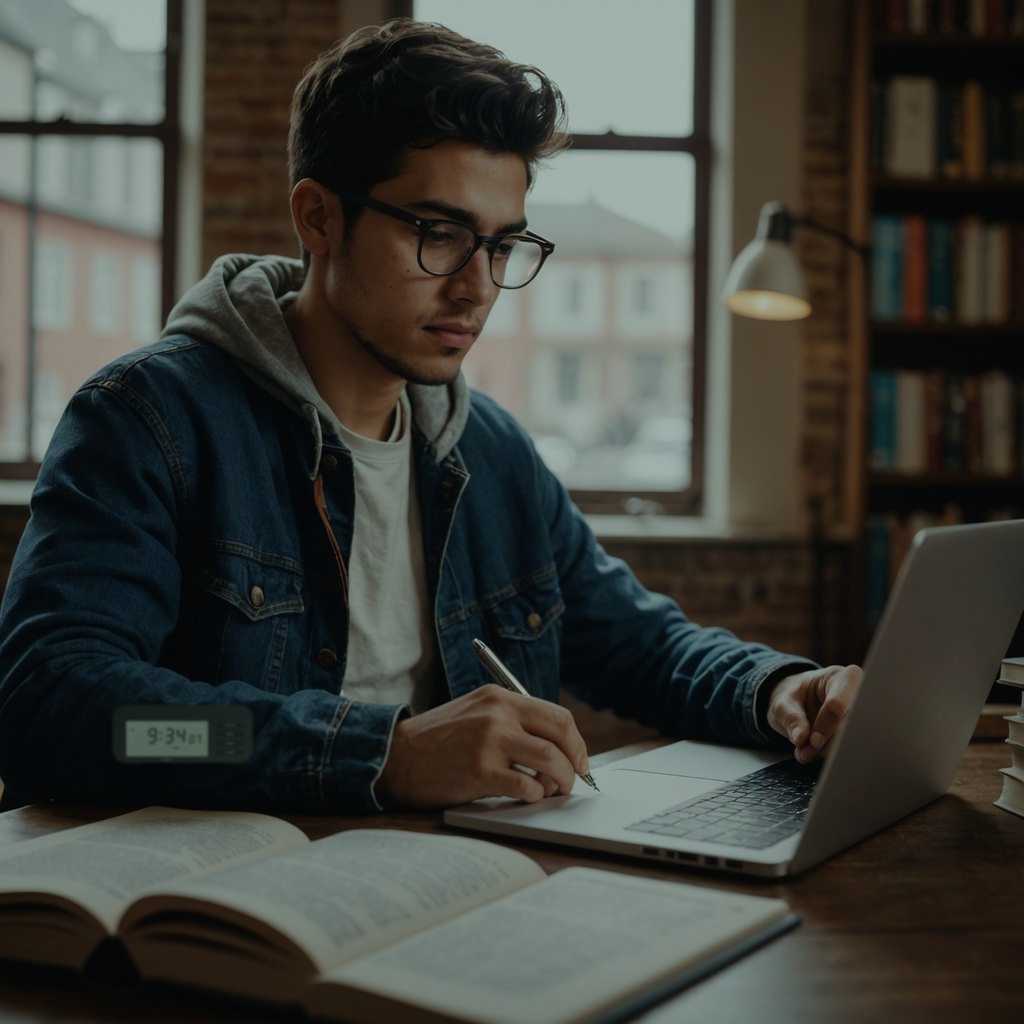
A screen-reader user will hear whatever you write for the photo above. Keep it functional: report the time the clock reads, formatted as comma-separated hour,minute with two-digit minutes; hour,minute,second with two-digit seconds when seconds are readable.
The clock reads 9,34
